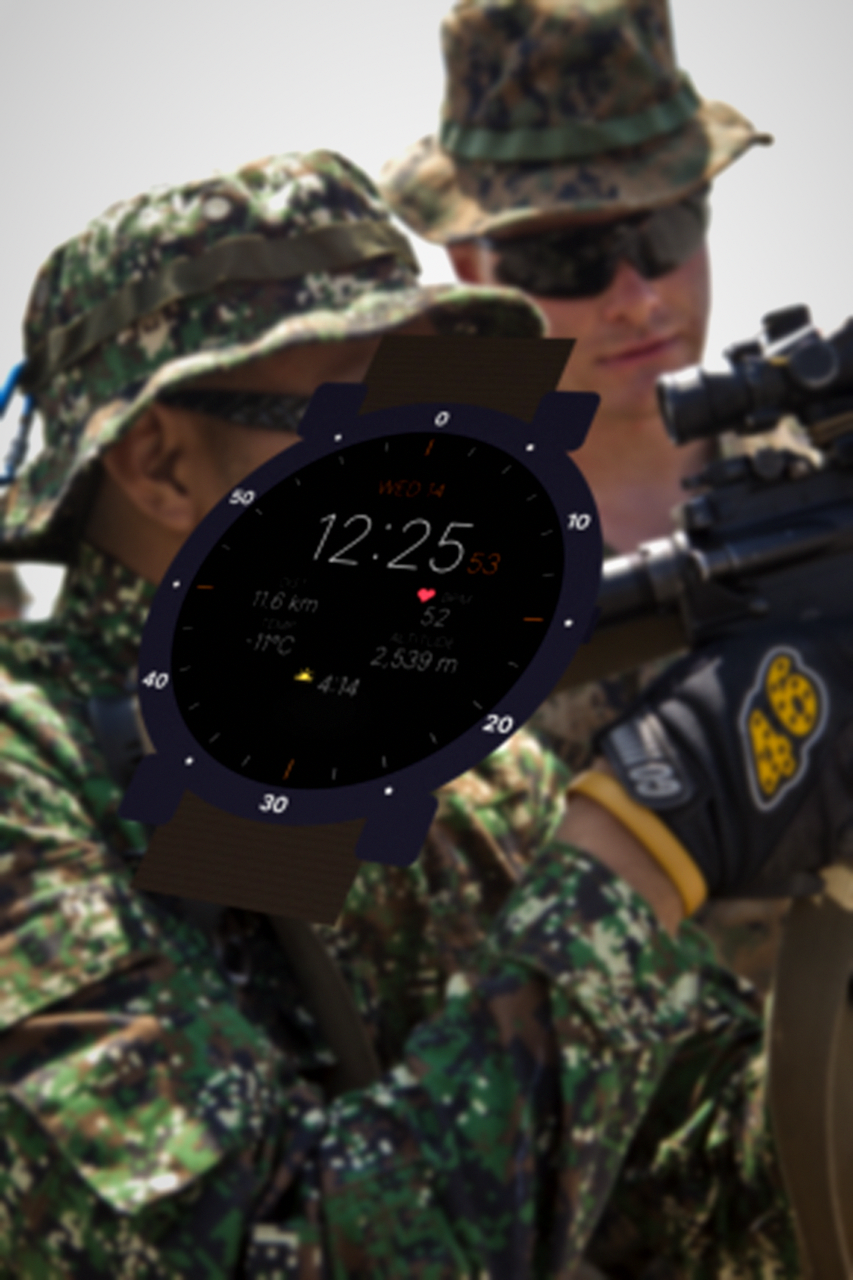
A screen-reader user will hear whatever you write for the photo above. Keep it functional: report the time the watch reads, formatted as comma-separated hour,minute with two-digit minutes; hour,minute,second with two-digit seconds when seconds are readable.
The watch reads 12,25,53
